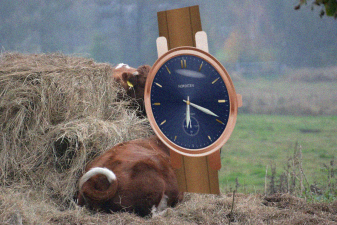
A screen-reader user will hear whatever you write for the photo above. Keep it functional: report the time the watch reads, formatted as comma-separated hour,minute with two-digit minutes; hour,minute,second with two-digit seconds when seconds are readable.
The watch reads 6,19
